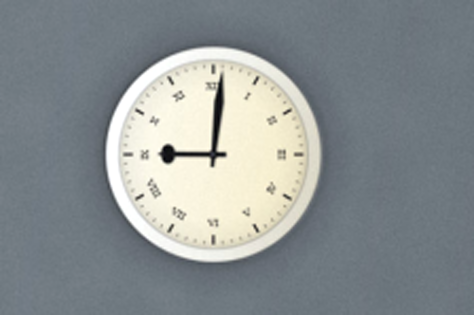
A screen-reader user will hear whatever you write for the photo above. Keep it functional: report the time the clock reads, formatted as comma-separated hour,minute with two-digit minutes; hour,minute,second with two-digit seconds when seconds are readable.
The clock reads 9,01
